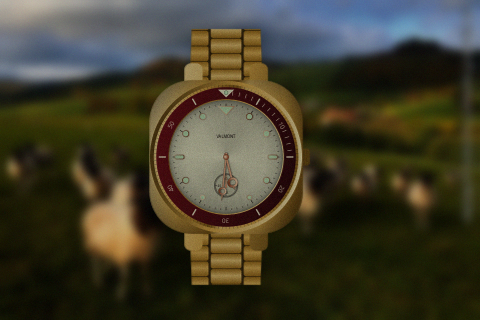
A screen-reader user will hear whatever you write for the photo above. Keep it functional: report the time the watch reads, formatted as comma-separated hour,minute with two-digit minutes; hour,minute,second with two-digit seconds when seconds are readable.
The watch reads 5,31
